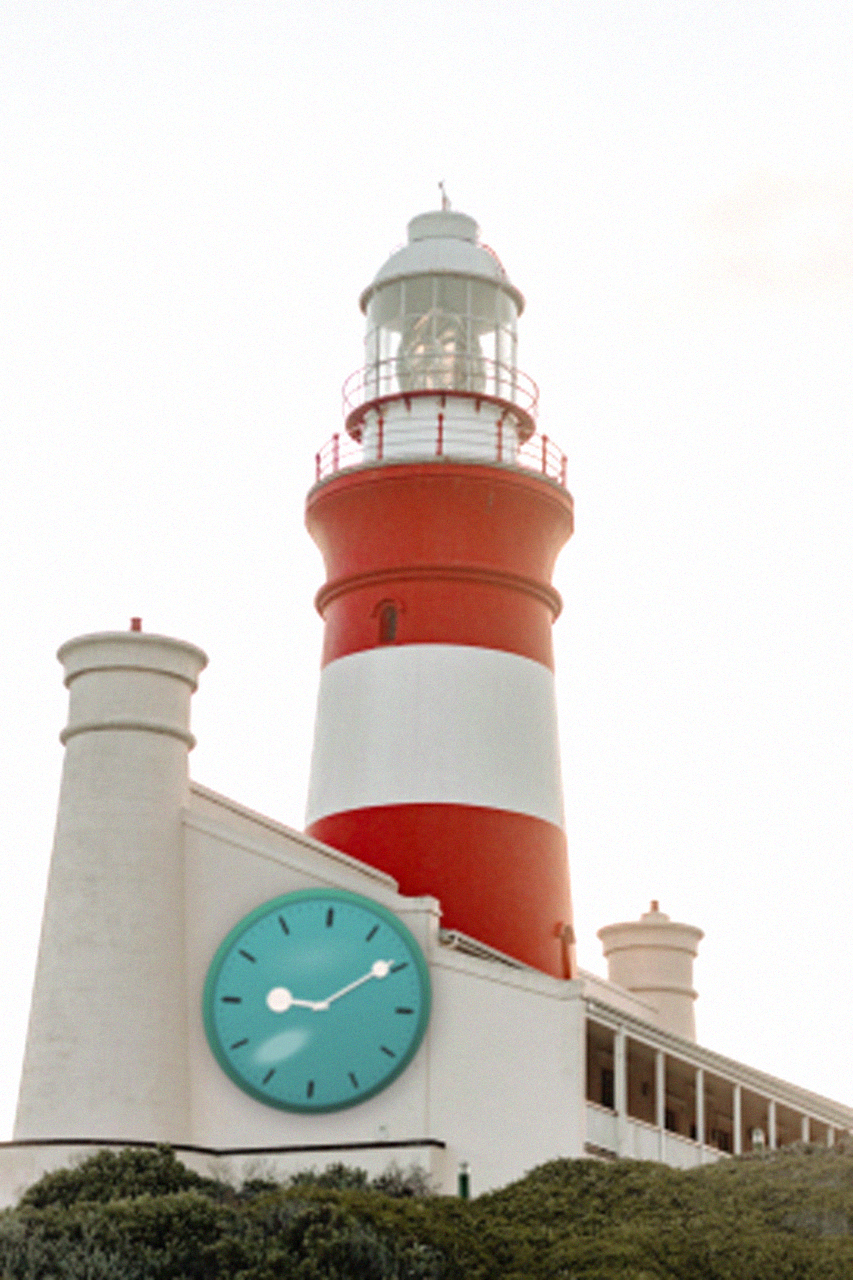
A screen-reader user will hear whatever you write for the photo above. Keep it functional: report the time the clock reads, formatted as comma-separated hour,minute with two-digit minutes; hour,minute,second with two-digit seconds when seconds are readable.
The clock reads 9,09
